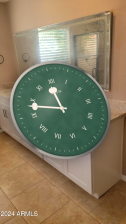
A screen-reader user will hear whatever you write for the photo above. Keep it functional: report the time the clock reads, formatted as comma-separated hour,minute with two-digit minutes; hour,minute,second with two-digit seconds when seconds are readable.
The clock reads 11,48
